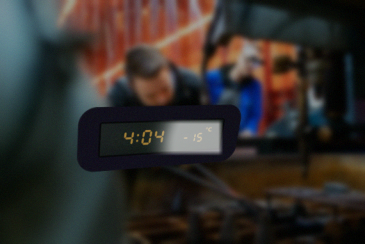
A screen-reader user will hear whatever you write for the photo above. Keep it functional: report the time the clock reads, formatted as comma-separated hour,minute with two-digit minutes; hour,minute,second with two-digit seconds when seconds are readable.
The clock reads 4,04
